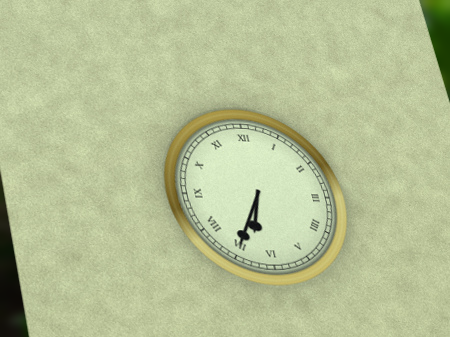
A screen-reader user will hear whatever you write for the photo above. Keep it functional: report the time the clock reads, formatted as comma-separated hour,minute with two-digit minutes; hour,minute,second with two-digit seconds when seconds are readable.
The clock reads 6,35
